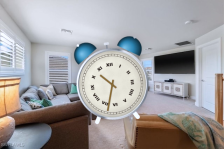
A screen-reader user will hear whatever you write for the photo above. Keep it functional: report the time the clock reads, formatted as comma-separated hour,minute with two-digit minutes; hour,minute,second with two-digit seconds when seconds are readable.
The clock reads 10,33
